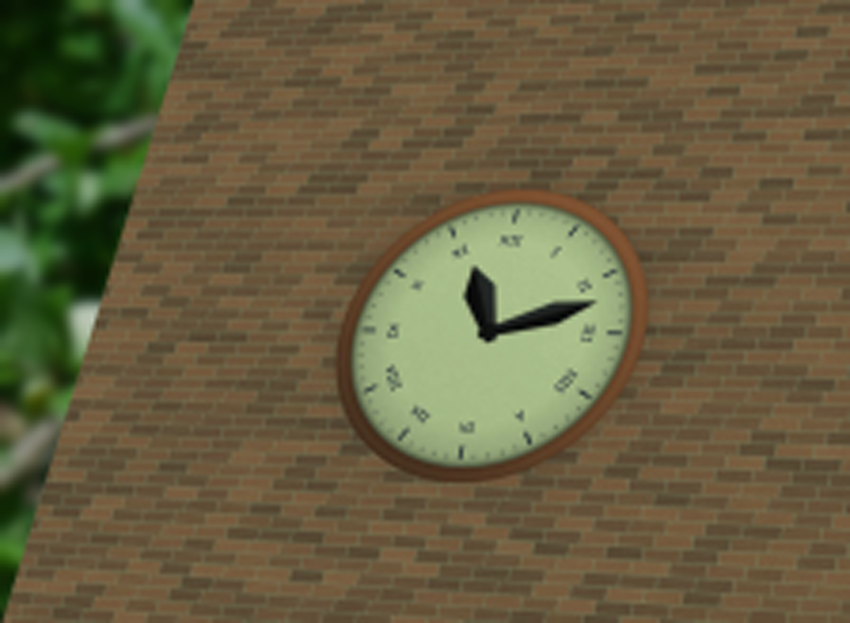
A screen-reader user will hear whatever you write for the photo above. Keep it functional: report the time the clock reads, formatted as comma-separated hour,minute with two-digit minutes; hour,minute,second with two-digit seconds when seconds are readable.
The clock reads 11,12
